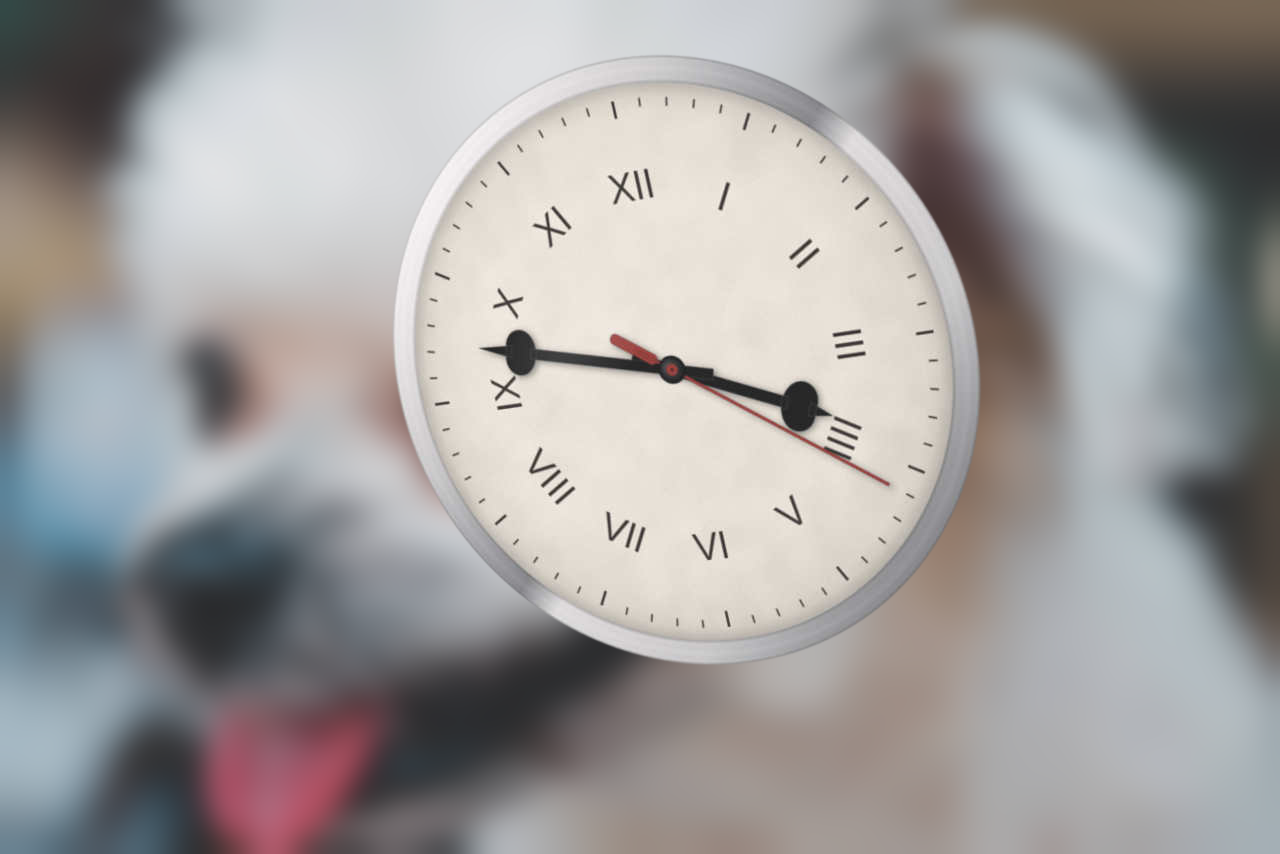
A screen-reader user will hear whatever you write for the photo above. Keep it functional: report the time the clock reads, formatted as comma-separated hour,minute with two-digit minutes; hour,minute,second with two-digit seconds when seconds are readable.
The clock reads 3,47,21
